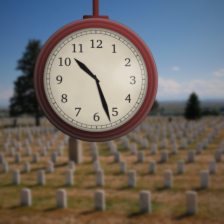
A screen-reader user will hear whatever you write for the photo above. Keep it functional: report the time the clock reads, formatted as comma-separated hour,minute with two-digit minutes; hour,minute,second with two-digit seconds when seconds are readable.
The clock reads 10,27
